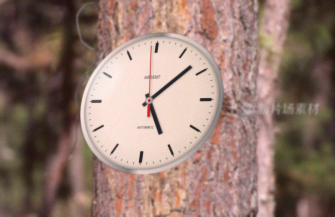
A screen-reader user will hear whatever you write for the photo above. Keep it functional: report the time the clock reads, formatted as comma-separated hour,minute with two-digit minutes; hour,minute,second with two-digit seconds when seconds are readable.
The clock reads 5,07,59
